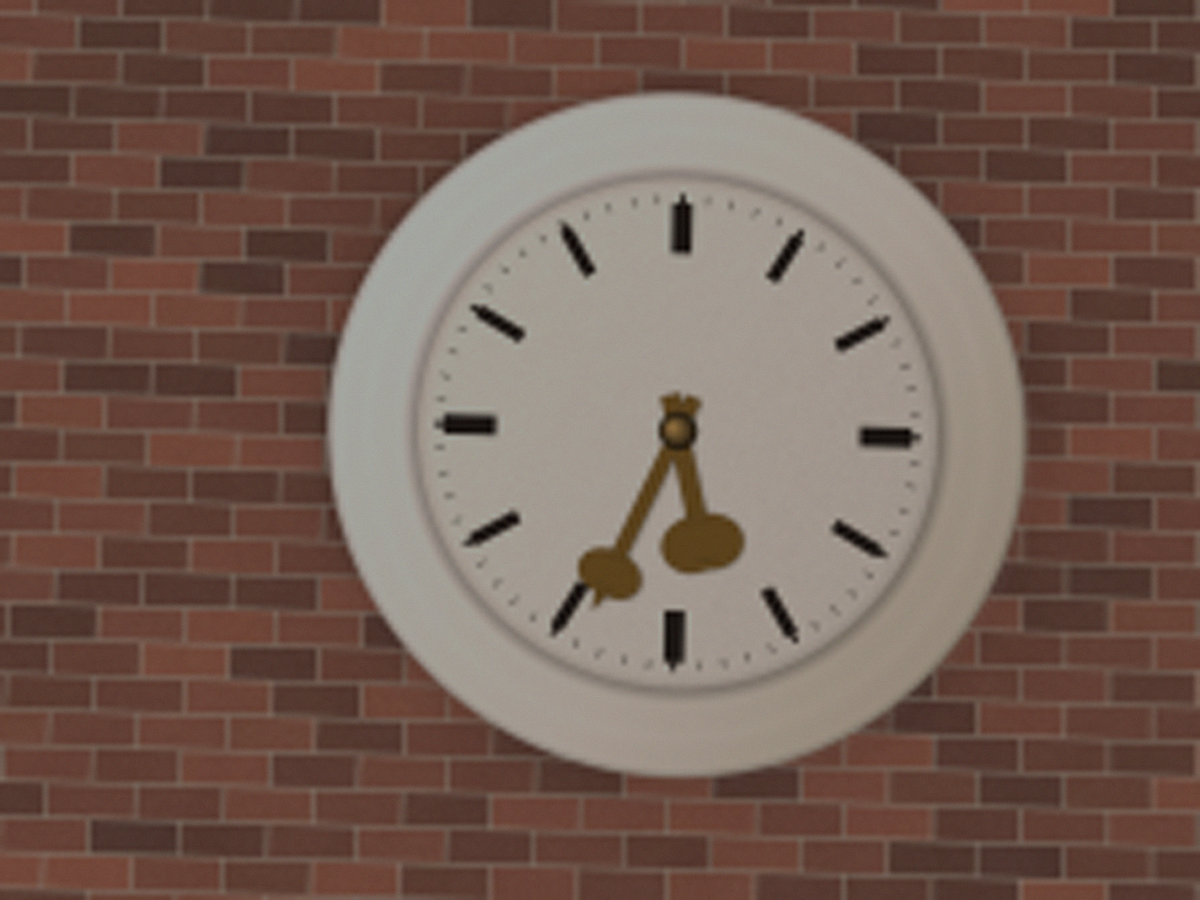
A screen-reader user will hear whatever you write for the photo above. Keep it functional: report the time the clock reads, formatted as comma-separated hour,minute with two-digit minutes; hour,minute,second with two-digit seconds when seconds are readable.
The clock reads 5,34
